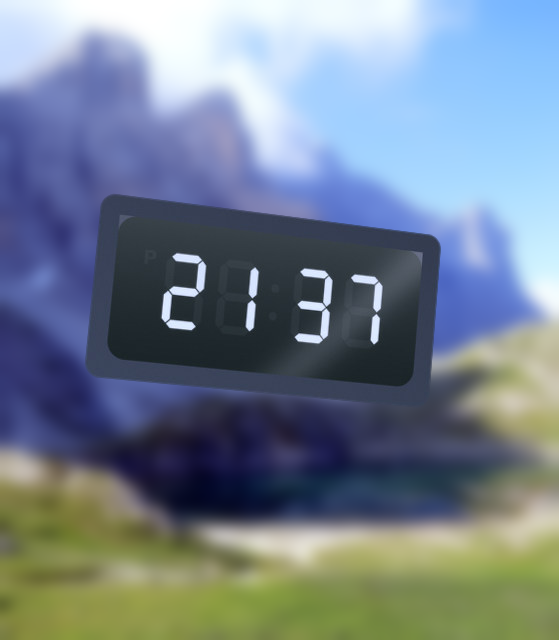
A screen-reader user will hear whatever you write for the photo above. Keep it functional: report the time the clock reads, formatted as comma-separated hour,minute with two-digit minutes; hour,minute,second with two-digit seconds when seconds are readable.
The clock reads 21,37
